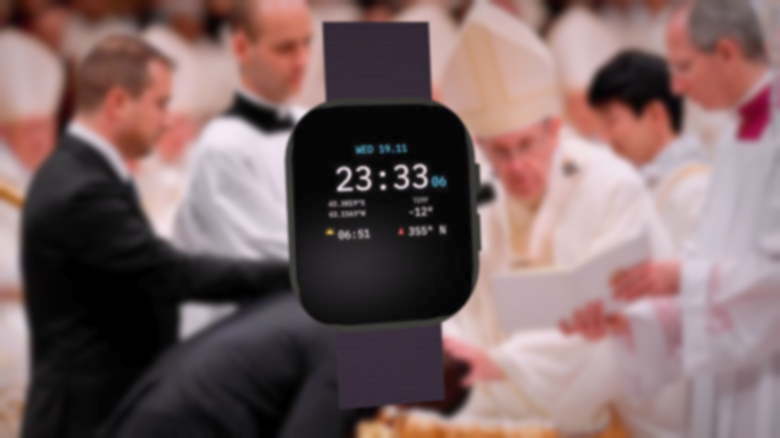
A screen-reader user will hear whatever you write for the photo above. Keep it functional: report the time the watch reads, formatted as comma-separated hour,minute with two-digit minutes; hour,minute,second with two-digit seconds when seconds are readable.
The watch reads 23,33
